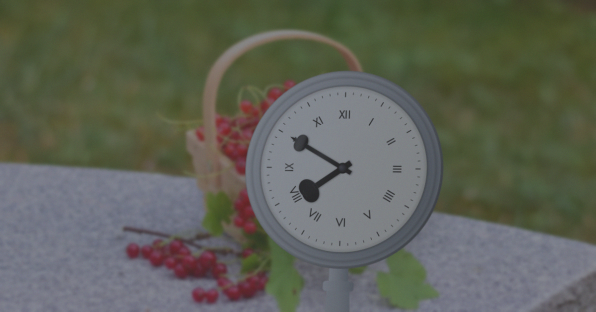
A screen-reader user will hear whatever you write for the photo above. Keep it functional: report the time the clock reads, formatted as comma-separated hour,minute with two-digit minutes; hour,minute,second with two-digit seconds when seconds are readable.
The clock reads 7,50
